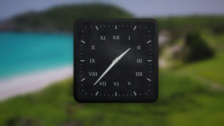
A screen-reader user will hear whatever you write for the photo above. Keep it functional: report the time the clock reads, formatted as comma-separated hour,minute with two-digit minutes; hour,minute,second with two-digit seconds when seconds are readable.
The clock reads 1,37
